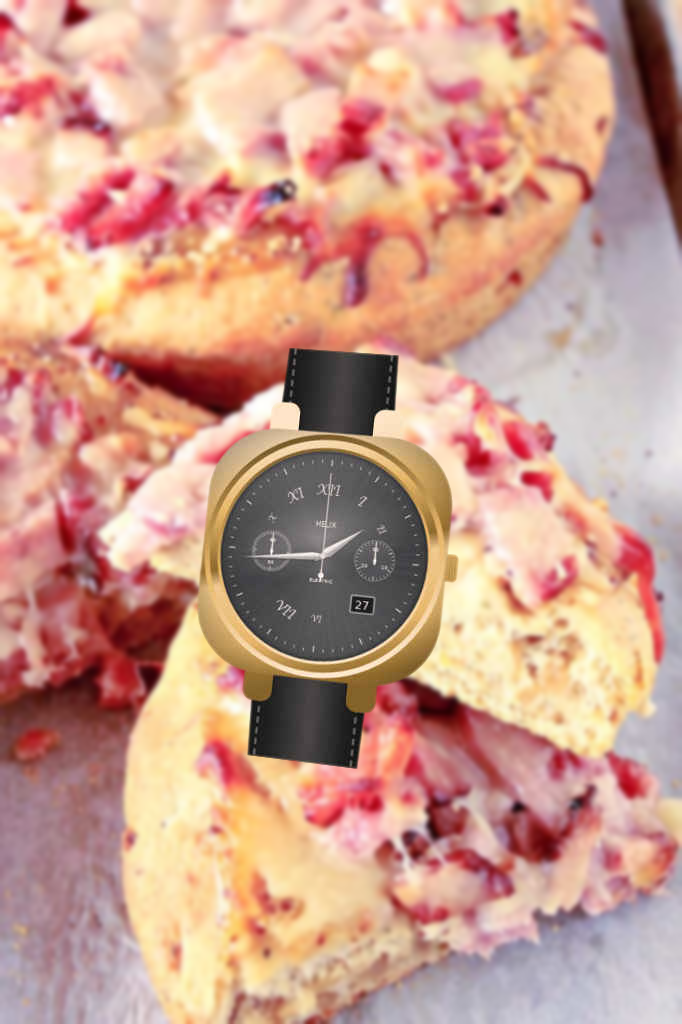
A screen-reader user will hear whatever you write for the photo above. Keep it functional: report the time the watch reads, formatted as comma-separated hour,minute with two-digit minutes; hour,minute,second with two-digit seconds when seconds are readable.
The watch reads 1,44
